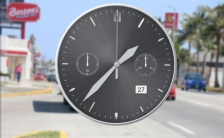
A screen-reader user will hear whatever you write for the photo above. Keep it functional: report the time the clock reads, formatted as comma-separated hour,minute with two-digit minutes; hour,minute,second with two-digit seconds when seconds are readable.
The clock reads 1,37
